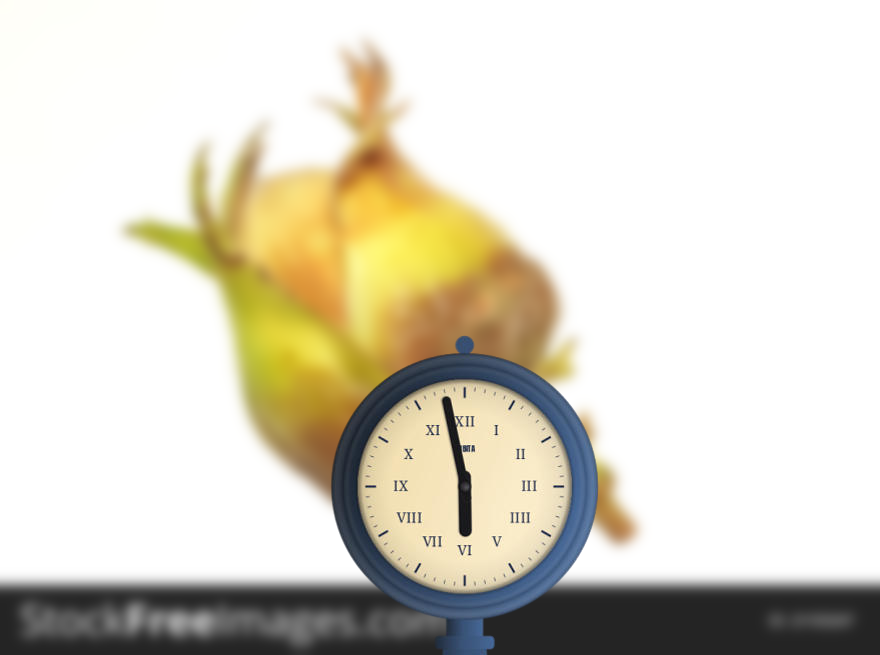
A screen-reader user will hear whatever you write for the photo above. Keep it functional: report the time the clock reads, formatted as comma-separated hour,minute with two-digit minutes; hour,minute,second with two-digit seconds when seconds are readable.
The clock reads 5,58
